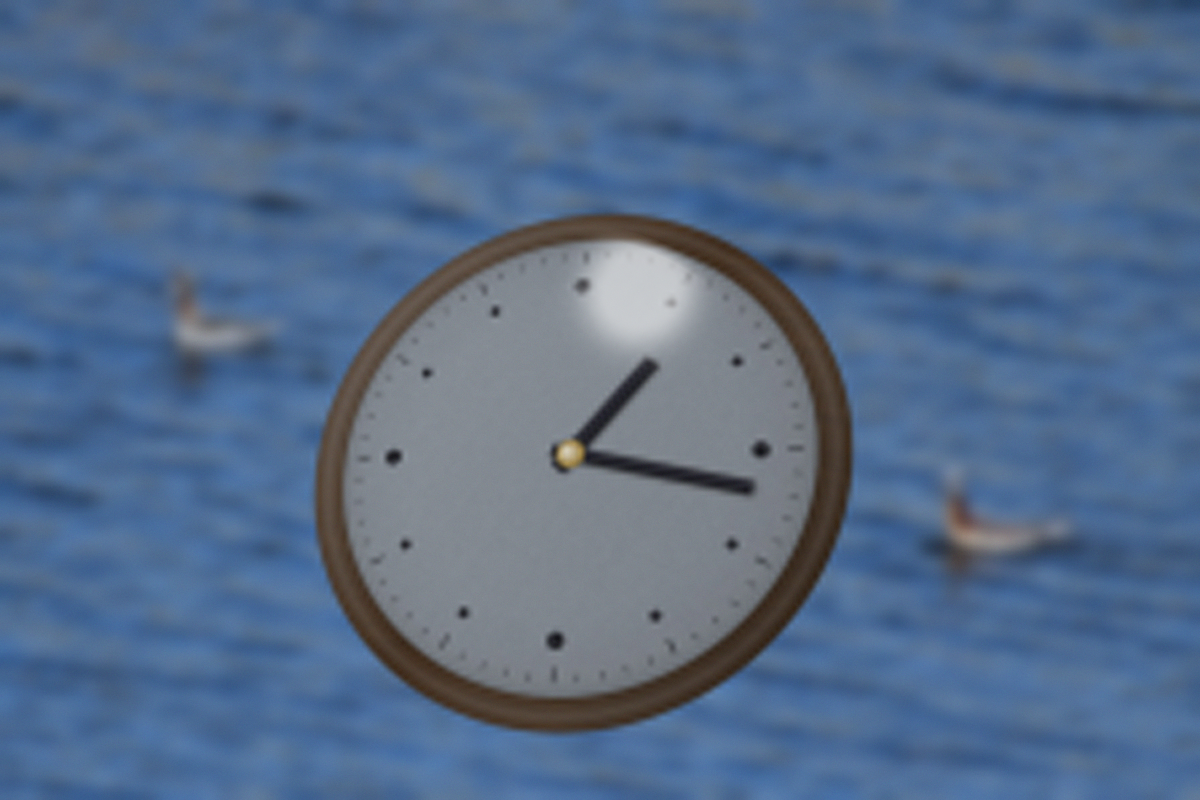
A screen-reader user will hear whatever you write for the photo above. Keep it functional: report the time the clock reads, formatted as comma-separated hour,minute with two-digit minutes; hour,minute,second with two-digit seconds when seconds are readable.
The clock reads 1,17
